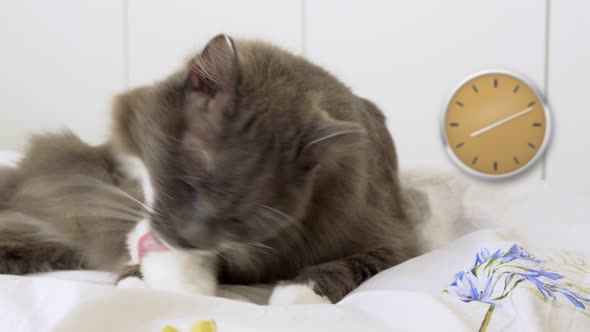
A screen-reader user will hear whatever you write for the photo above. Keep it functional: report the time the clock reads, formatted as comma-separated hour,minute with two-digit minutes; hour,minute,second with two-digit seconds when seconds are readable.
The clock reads 8,11
